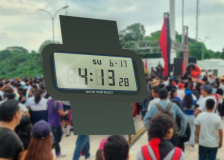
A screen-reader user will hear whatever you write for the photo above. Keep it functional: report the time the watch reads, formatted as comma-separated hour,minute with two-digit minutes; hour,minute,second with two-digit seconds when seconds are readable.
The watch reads 4,13,28
